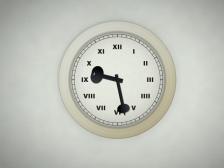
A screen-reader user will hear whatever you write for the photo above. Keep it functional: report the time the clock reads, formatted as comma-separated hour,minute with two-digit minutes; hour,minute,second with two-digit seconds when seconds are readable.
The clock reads 9,28
